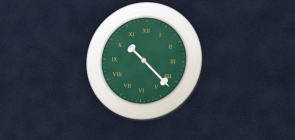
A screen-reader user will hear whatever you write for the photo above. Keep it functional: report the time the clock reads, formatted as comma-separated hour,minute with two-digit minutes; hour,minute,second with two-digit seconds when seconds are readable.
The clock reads 10,22
